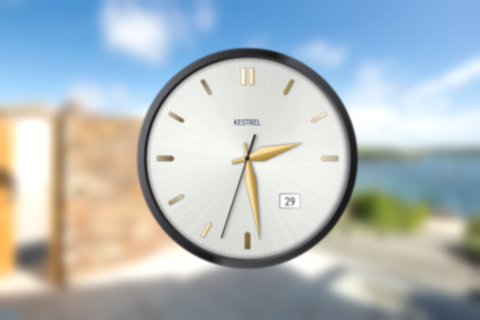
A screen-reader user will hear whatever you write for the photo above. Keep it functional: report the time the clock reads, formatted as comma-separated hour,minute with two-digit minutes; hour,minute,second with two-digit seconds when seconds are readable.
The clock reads 2,28,33
